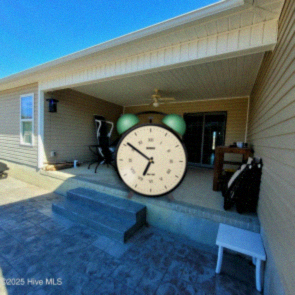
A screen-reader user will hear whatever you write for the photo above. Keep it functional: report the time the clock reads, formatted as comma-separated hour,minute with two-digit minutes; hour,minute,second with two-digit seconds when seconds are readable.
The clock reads 6,51
